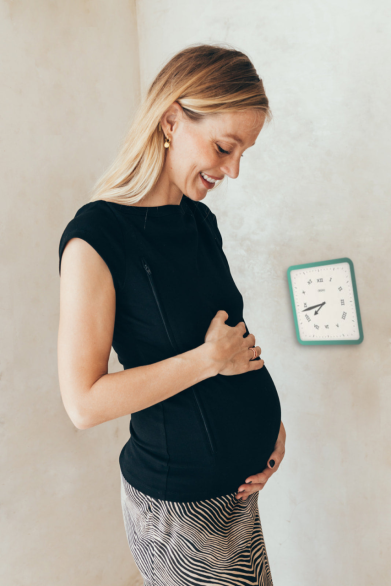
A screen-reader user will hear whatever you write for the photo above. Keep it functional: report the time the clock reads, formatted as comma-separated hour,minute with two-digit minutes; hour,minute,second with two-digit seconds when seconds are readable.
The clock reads 7,43
